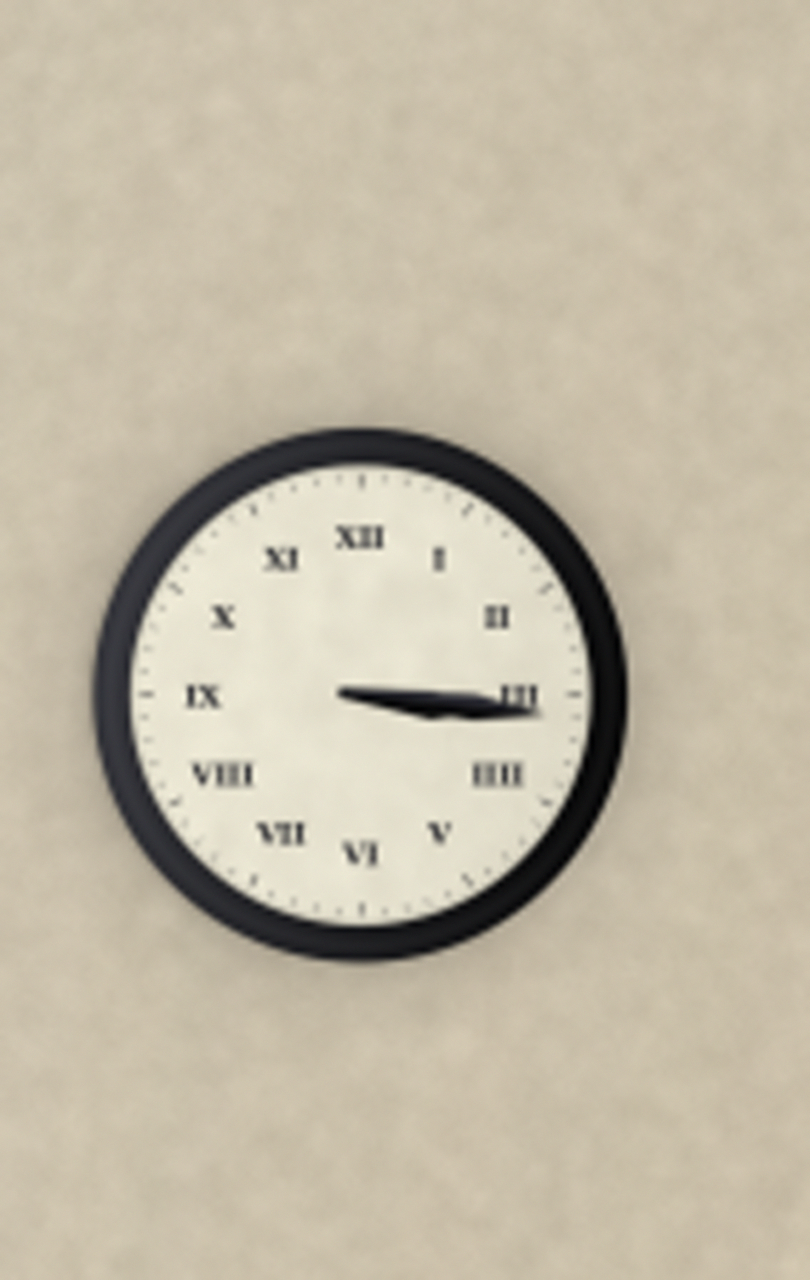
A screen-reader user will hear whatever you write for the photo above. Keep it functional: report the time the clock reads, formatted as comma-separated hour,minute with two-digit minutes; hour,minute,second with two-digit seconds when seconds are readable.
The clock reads 3,16
